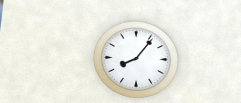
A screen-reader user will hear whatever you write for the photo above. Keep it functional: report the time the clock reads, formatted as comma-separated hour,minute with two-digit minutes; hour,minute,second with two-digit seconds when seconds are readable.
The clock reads 8,06
